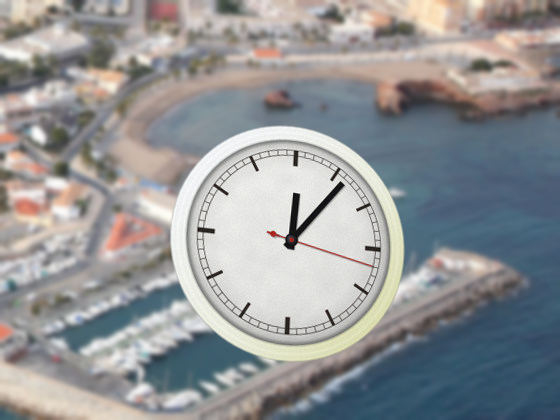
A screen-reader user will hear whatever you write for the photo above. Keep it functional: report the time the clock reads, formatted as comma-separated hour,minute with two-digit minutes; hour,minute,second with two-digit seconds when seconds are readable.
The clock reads 12,06,17
